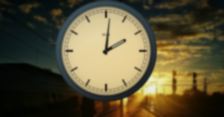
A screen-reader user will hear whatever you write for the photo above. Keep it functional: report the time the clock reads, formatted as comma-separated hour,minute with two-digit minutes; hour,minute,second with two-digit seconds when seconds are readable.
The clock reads 2,01
